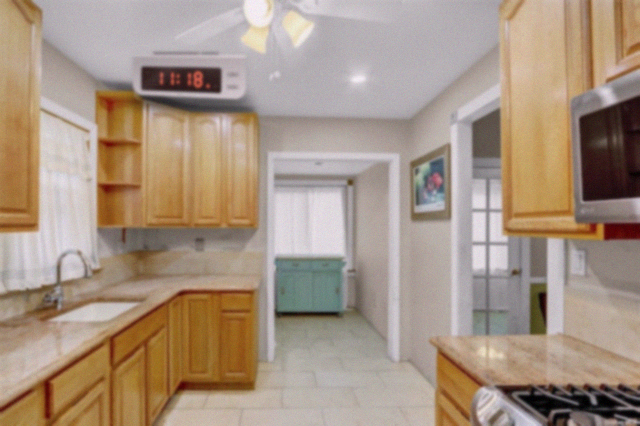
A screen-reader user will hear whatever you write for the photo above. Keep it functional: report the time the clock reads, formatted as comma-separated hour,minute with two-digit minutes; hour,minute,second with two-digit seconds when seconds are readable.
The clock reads 11,18
